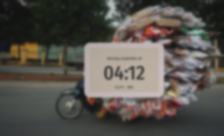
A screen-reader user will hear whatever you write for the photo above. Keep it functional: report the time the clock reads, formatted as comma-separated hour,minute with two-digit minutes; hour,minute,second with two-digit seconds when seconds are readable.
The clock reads 4,12
